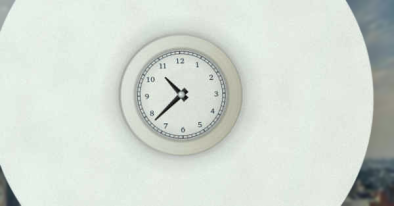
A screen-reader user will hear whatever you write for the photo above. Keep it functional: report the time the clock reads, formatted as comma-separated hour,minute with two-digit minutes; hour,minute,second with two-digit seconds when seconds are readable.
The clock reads 10,38
